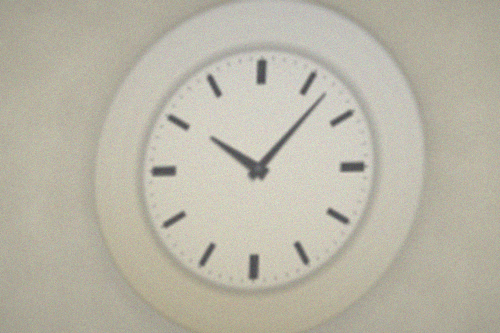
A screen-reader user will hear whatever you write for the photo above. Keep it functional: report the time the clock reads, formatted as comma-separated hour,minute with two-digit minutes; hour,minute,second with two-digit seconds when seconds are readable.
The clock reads 10,07
